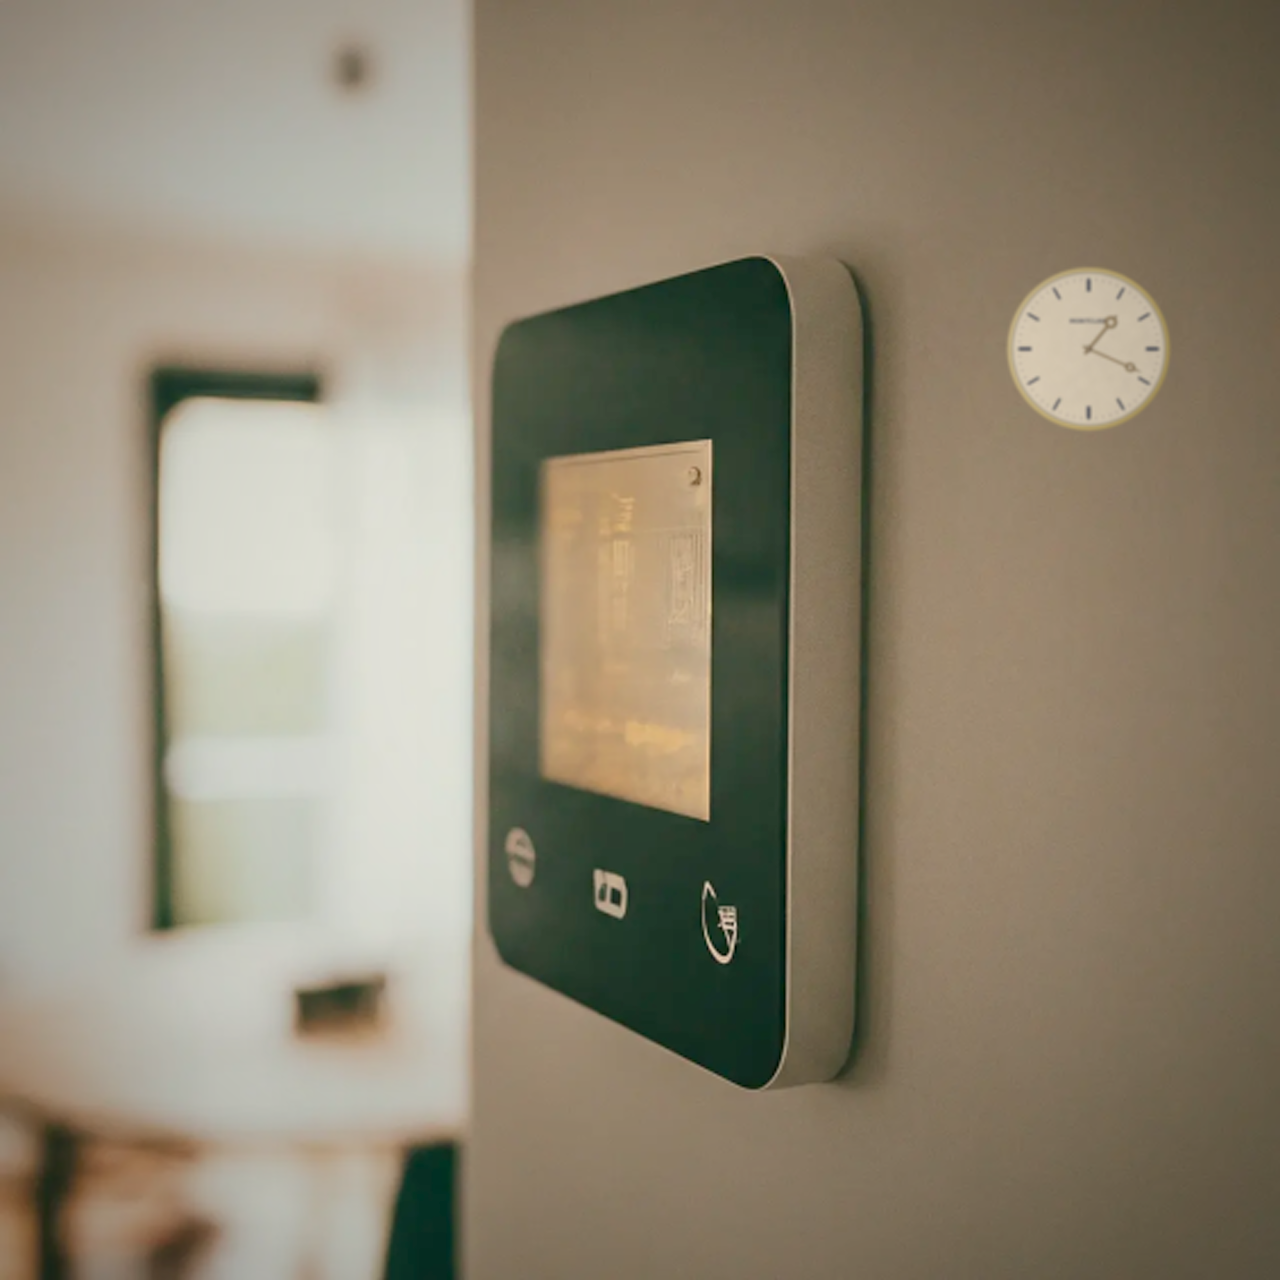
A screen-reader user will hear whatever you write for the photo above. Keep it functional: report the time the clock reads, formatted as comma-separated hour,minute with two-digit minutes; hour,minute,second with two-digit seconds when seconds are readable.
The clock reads 1,19
